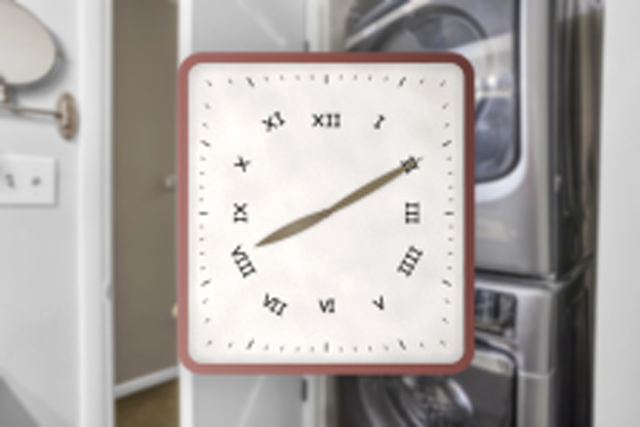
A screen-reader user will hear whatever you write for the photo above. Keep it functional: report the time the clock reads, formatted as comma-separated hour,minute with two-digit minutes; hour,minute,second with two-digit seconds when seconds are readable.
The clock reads 8,10
